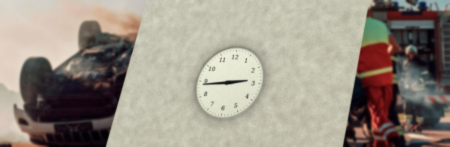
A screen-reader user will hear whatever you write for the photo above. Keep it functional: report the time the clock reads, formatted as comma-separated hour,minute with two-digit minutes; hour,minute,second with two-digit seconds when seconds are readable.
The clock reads 2,44
